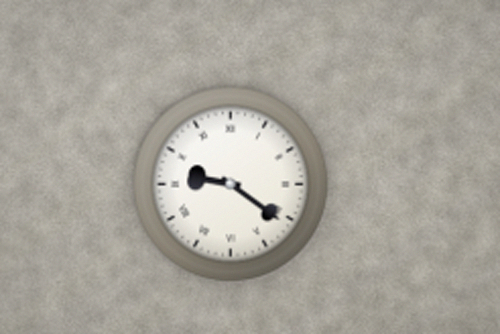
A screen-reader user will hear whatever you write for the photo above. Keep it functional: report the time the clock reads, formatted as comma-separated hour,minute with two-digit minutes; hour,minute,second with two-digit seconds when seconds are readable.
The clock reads 9,21
